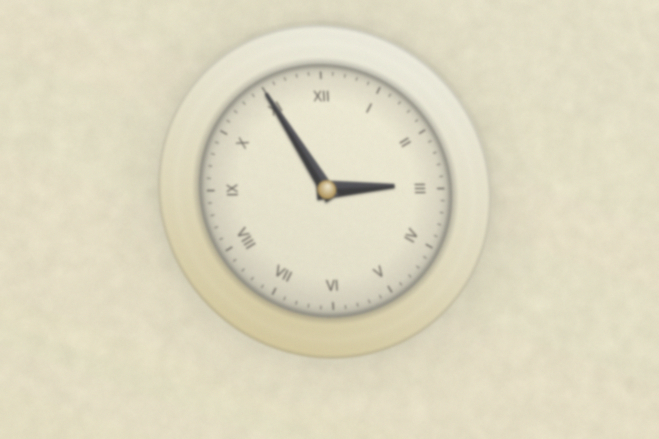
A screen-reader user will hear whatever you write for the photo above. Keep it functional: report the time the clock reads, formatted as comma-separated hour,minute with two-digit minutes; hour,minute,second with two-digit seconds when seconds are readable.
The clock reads 2,55
